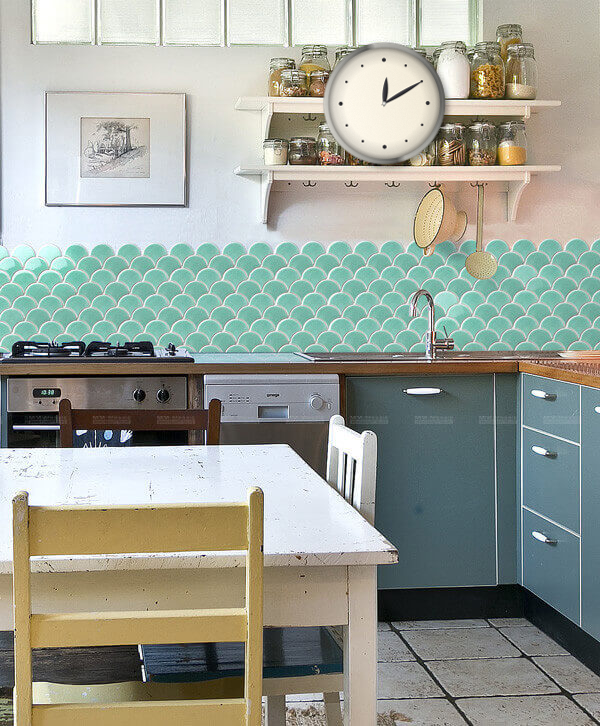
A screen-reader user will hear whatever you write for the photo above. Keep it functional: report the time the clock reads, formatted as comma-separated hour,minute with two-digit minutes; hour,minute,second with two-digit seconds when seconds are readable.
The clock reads 12,10
